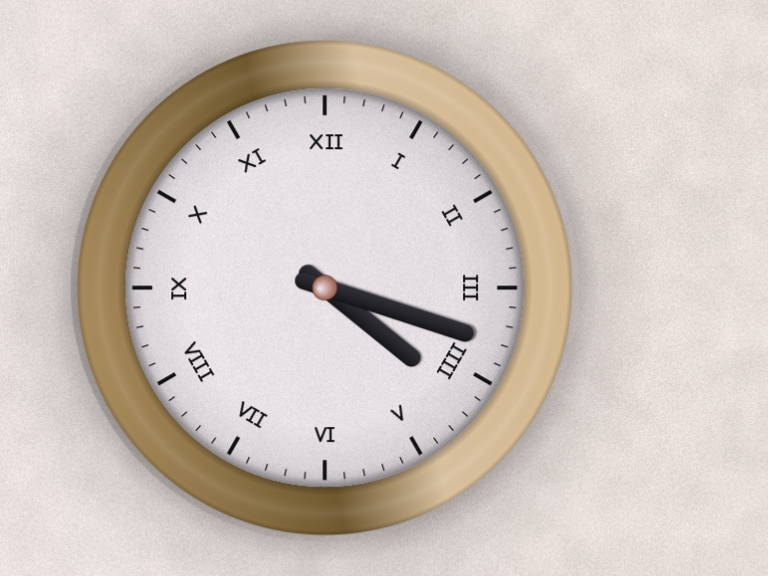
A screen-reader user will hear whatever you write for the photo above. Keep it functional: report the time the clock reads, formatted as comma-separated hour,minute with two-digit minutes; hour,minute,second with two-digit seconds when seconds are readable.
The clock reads 4,18
